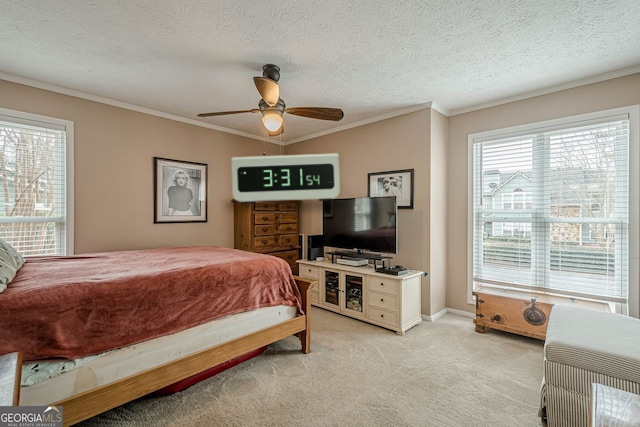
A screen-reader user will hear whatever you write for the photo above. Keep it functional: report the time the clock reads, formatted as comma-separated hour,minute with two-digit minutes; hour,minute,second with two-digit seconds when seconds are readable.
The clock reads 3,31,54
